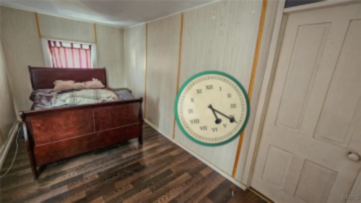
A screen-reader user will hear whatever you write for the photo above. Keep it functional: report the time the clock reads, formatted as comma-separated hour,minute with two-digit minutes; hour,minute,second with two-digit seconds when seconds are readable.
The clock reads 5,21
